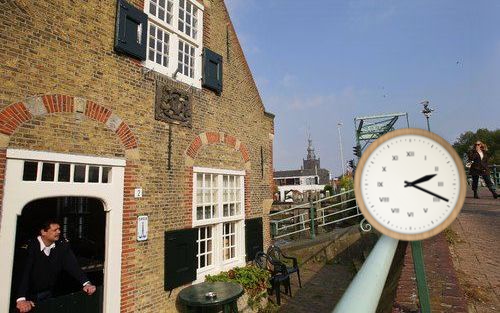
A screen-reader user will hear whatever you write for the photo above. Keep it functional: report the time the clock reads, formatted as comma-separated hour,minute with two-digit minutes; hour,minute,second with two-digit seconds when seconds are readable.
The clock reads 2,19
